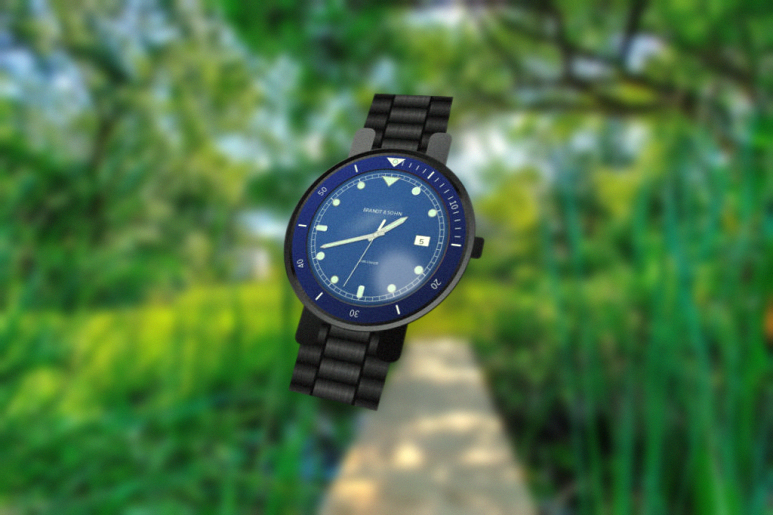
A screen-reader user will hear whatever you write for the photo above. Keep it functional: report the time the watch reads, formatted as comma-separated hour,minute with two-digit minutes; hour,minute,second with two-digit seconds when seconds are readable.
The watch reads 1,41,33
